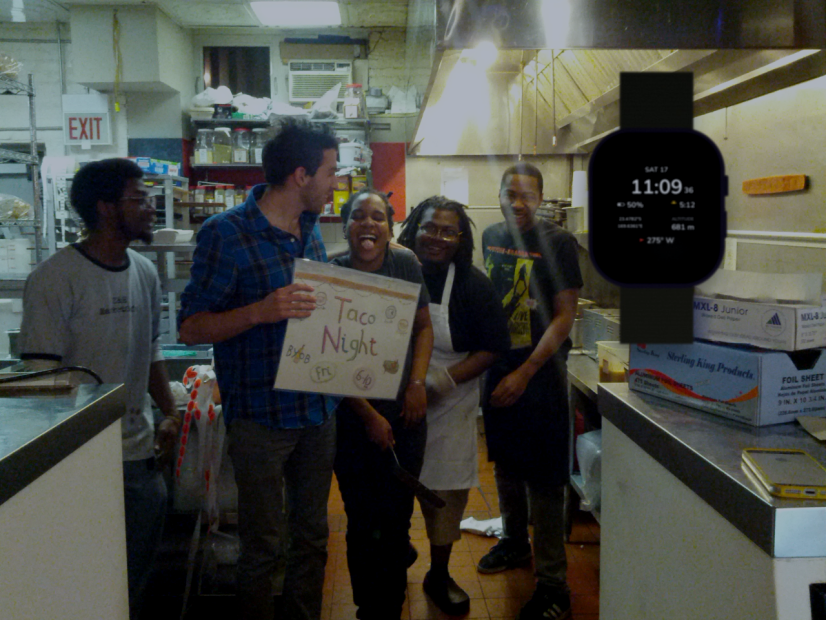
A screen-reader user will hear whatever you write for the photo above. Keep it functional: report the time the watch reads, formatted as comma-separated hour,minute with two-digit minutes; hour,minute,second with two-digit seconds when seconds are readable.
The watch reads 11,09
